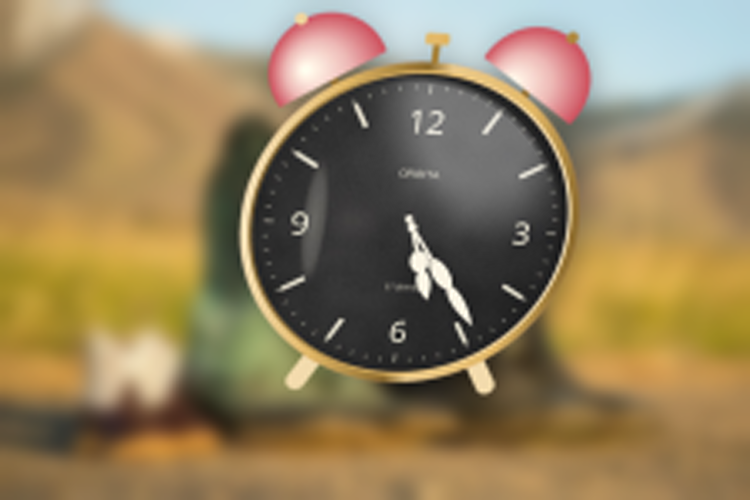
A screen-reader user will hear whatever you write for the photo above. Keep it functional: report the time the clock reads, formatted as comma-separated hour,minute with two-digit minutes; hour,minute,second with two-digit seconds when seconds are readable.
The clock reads 5,24
